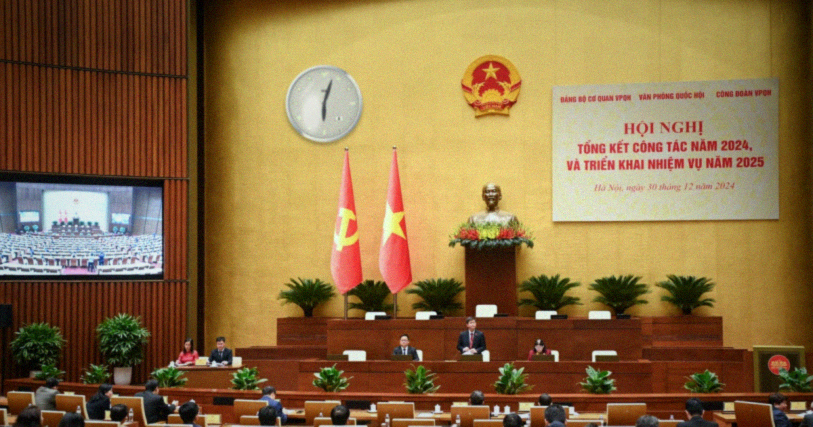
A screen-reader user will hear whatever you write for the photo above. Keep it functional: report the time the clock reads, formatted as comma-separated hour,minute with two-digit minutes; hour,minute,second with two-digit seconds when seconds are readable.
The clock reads 6,03
